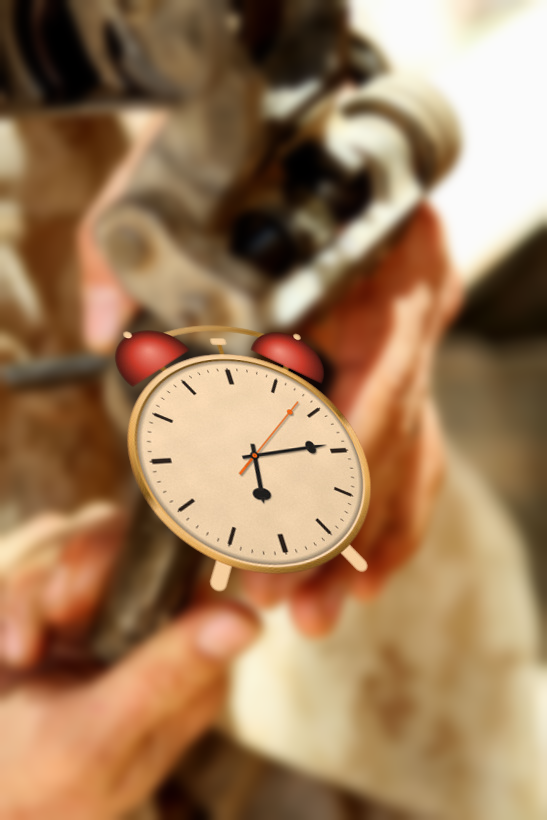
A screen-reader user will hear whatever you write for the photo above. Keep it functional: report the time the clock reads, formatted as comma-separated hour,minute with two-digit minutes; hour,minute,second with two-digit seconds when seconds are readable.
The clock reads 6,14,08
